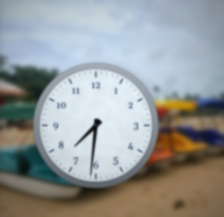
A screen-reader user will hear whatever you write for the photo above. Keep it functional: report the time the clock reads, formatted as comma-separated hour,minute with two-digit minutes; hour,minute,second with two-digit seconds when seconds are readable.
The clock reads 7,31
